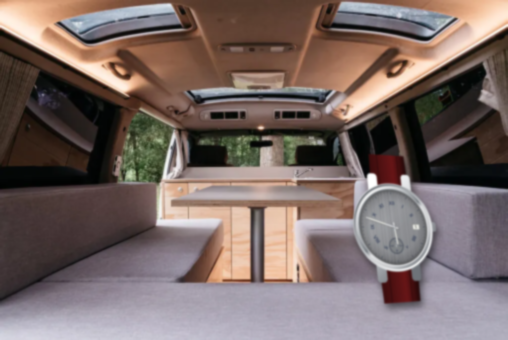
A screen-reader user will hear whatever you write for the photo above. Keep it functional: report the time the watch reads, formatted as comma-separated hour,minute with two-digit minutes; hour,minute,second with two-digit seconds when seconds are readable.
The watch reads 5,48
